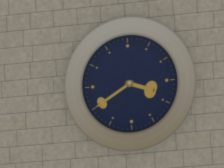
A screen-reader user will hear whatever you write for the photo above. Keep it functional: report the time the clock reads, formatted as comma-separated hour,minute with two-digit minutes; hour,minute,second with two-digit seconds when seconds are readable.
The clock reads 3,40
